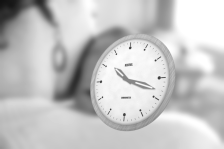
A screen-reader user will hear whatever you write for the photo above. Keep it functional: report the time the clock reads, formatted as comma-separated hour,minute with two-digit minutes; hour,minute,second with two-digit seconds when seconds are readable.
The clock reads 10,18
